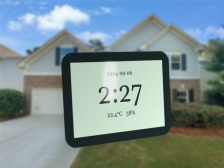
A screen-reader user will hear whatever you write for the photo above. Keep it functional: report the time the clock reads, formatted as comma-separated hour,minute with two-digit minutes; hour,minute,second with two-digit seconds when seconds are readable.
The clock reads 2,27
